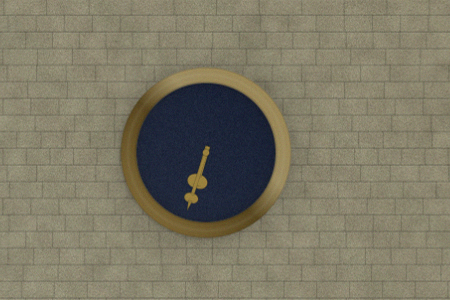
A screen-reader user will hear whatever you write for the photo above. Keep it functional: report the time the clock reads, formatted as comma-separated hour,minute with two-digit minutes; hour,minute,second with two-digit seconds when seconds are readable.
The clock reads 6,33
